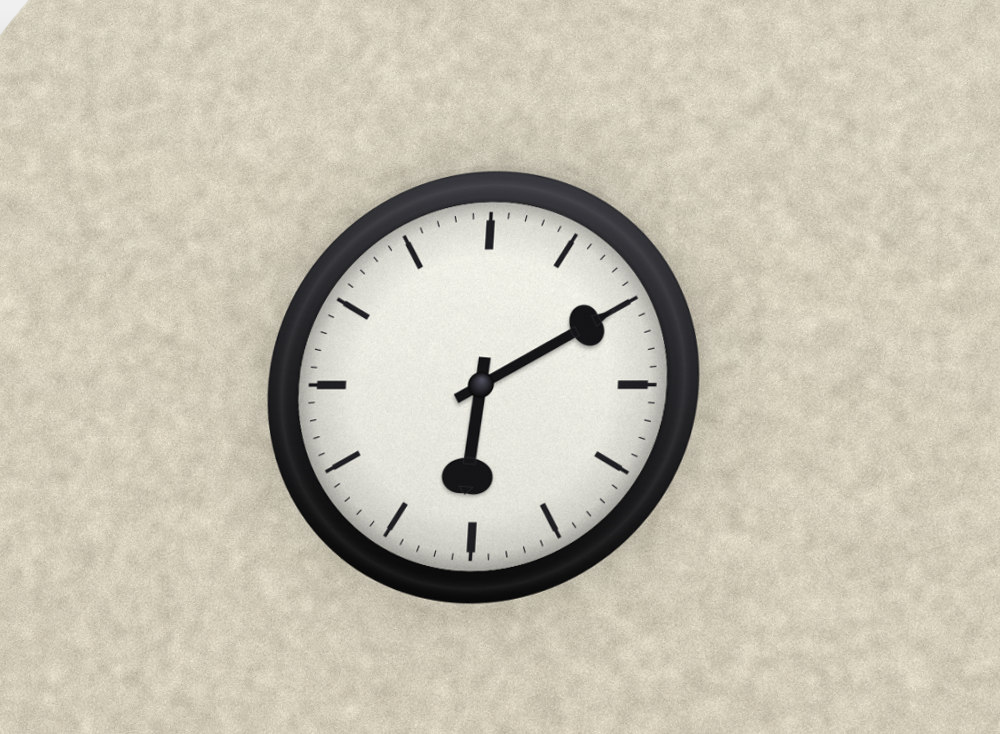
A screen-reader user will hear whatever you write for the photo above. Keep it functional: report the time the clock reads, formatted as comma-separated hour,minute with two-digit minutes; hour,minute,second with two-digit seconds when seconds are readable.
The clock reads 6,10
